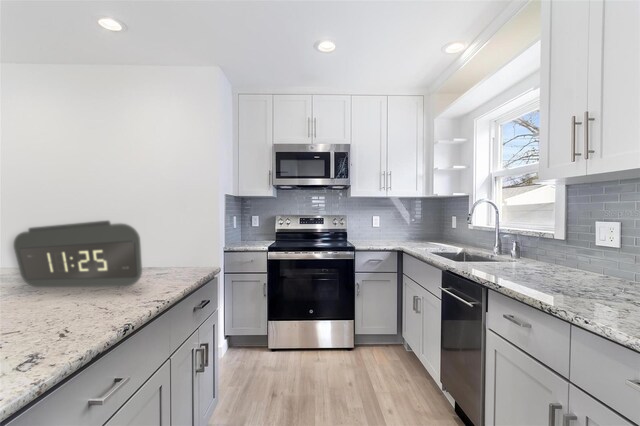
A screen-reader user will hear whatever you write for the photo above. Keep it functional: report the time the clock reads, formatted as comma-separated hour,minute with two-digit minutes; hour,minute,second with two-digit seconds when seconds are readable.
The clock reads 11,25
